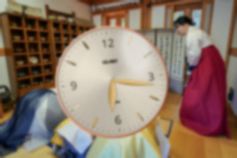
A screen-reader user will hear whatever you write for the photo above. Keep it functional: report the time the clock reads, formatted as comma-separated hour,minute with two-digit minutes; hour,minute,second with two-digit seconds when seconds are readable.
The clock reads 6,17
